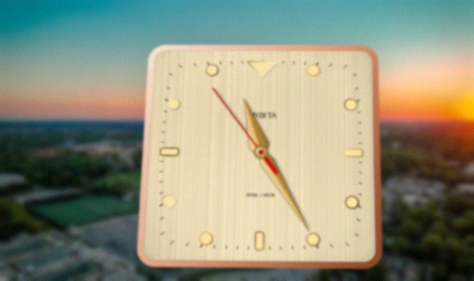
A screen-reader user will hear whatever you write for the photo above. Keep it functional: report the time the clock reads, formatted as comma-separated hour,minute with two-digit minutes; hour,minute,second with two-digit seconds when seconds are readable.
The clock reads 11,24,54
